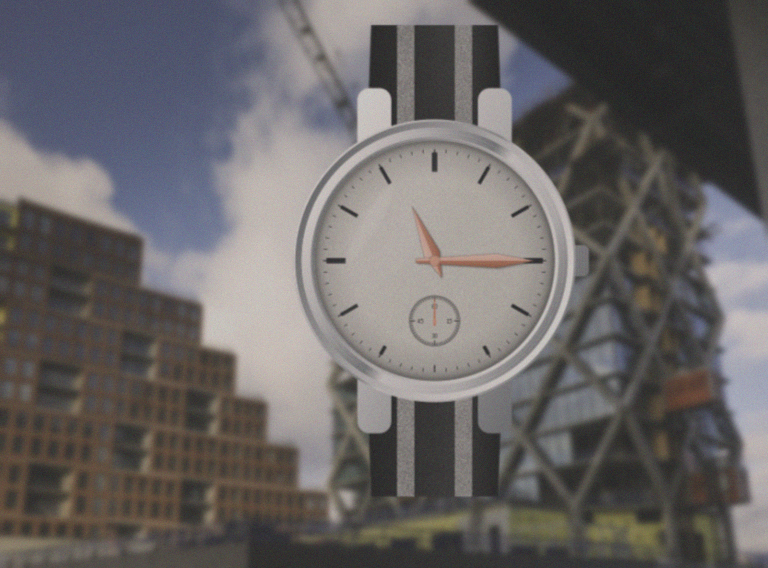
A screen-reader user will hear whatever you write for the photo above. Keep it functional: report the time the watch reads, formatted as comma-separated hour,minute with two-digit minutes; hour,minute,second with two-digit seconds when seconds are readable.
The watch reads 11,15
